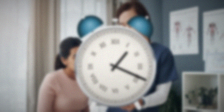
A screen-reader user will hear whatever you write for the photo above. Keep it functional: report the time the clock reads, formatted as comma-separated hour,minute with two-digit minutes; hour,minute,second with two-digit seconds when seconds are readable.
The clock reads 1,19
